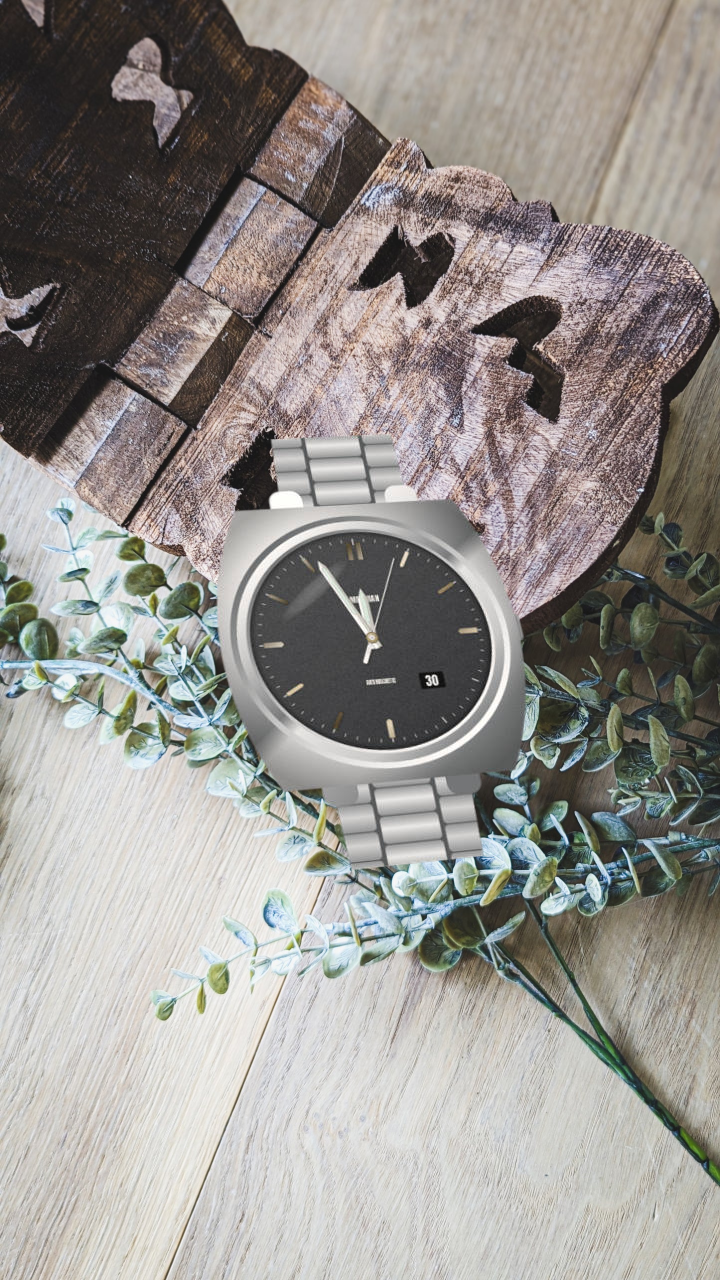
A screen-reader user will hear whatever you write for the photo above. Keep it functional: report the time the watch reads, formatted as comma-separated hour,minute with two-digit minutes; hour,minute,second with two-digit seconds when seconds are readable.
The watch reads 11,56,04
